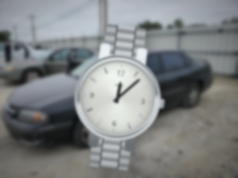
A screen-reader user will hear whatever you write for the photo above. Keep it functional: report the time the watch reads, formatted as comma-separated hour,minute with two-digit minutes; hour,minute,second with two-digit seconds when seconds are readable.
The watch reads 12,07
